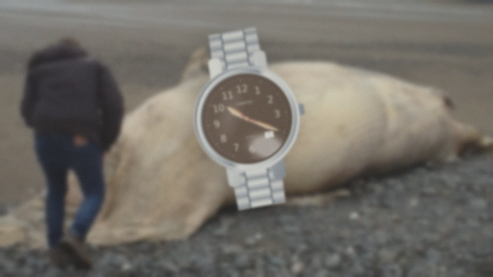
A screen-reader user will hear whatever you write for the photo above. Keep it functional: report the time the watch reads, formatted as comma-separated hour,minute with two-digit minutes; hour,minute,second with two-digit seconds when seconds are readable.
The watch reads 10,20
